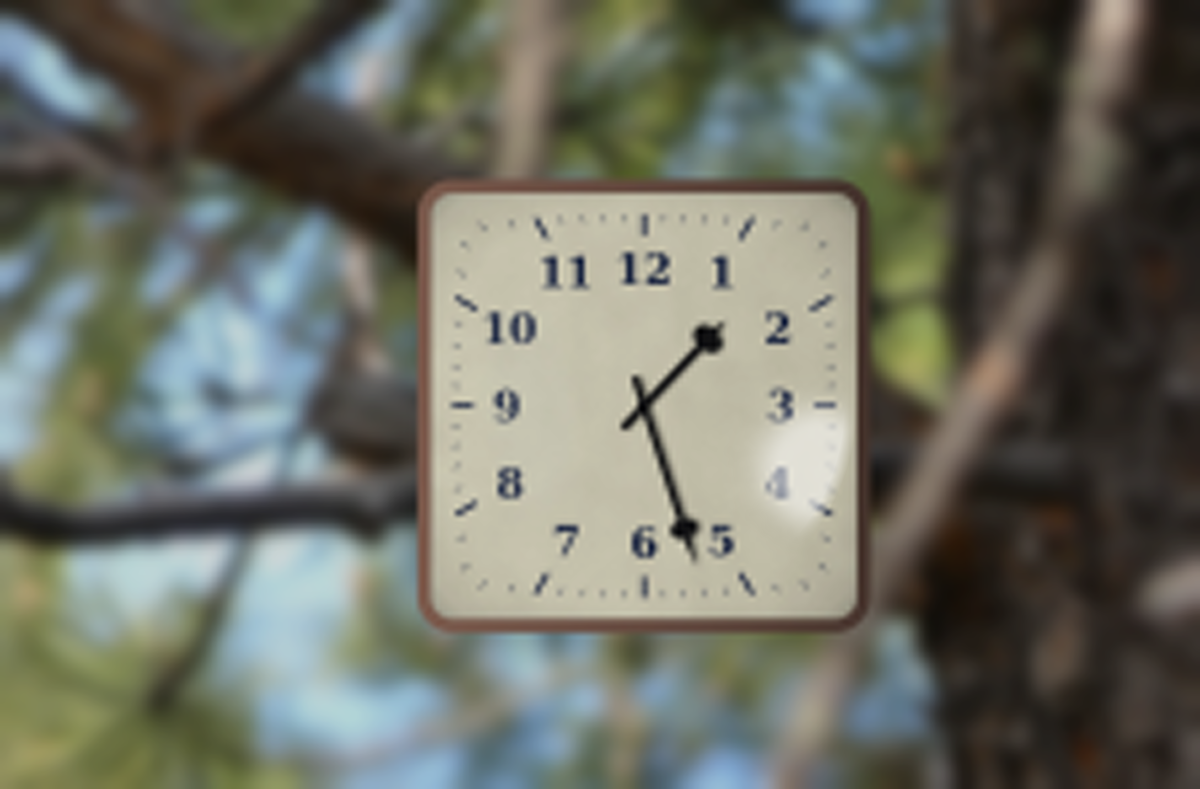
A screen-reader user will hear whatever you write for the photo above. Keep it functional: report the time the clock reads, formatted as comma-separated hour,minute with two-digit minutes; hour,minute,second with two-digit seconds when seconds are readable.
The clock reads 1,27
